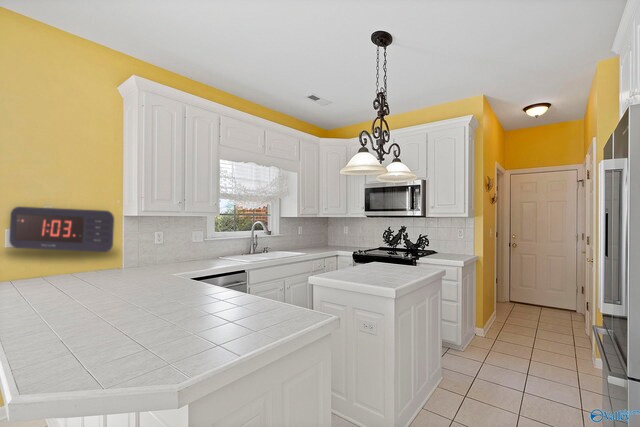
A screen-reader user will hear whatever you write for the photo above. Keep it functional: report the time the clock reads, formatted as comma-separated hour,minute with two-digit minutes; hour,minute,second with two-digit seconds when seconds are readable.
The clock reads 1,03
